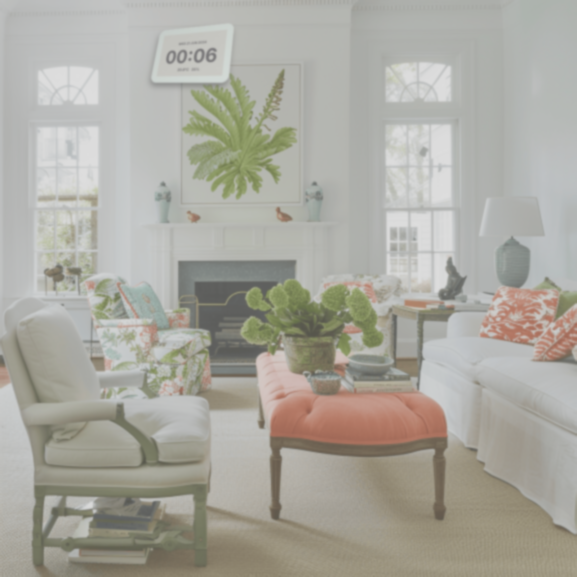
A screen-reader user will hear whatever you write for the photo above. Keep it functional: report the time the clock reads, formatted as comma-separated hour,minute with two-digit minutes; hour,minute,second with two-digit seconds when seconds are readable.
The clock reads 0,06
